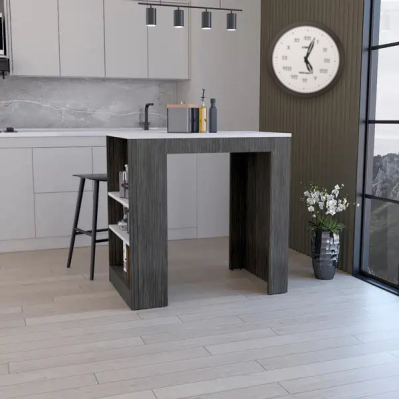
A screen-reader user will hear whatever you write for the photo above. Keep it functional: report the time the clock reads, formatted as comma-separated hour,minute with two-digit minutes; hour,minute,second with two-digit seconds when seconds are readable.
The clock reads 5,03
